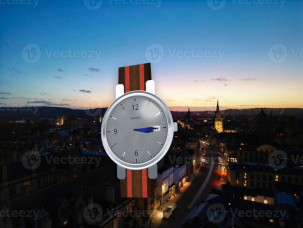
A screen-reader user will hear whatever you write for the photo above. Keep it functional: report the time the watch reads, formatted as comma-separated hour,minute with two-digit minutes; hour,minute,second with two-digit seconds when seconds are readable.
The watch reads 3,15
